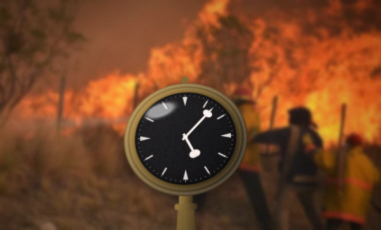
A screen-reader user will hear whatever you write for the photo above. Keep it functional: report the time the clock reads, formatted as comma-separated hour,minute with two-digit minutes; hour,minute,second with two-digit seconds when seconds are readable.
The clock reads 5,07
